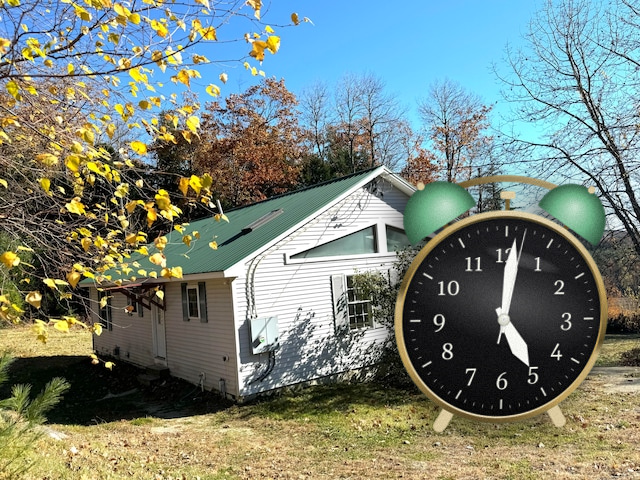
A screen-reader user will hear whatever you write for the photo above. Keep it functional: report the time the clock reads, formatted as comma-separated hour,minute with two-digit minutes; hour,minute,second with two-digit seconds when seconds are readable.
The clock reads 5,01,02
